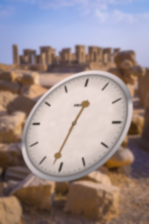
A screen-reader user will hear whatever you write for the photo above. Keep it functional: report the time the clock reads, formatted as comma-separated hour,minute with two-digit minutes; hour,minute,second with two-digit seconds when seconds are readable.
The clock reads 12,32
